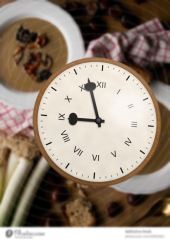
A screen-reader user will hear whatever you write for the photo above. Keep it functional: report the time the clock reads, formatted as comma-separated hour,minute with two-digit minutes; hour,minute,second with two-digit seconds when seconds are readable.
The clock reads 8,57
